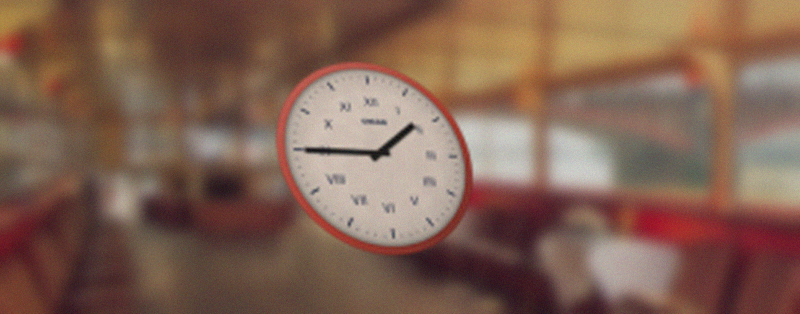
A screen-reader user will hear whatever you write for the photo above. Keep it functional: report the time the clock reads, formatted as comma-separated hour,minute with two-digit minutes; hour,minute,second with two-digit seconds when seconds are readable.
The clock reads 1,45
